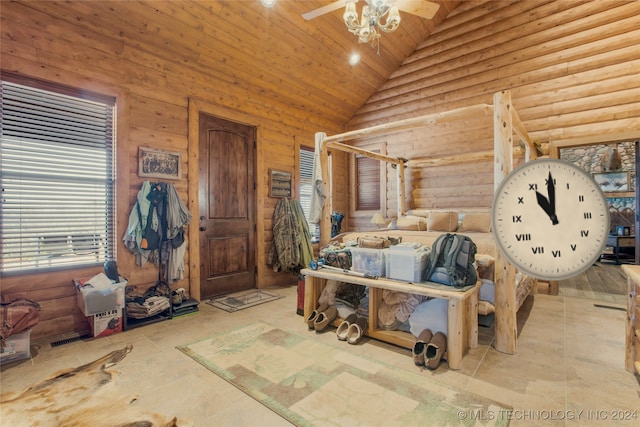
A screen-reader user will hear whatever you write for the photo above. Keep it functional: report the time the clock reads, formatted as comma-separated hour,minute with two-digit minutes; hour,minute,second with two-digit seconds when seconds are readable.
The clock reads 11,00
